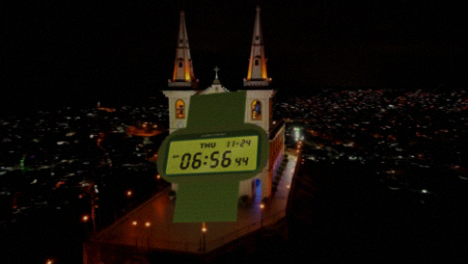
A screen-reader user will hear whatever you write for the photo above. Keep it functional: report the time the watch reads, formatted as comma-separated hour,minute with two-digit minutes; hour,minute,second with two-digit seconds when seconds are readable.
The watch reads 6,56,44
